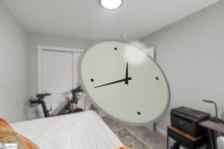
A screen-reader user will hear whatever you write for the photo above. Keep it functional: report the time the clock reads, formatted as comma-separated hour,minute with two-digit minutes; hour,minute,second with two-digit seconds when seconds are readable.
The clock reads 12,43
